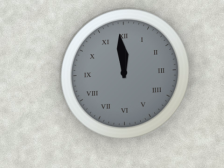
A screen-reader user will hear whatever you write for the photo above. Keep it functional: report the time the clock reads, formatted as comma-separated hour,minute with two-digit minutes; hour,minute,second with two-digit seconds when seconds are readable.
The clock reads 11,59
